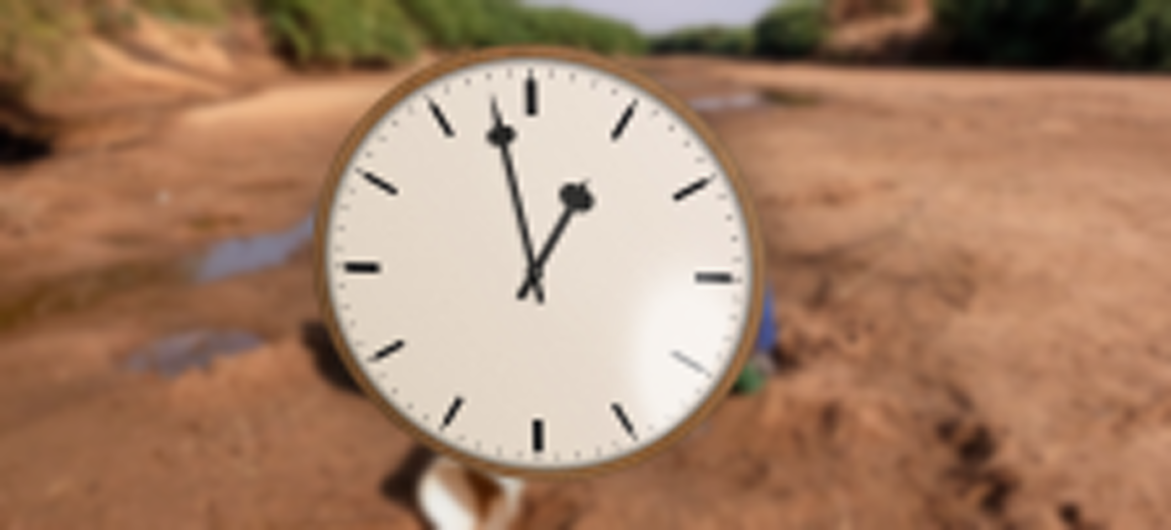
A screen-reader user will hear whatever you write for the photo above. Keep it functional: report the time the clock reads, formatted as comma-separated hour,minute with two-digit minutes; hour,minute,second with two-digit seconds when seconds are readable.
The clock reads 12,58
